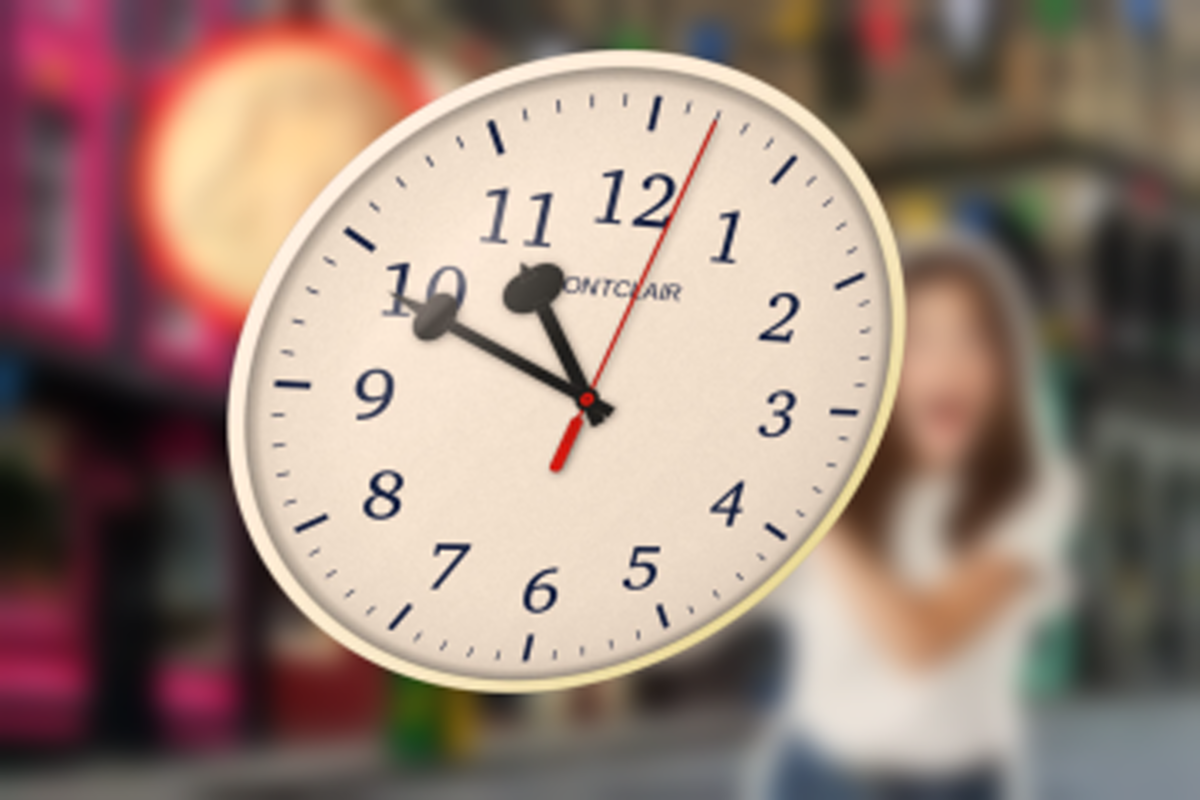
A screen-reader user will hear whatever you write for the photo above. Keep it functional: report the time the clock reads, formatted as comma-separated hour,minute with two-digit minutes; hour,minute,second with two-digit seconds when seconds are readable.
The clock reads 10,49,02
